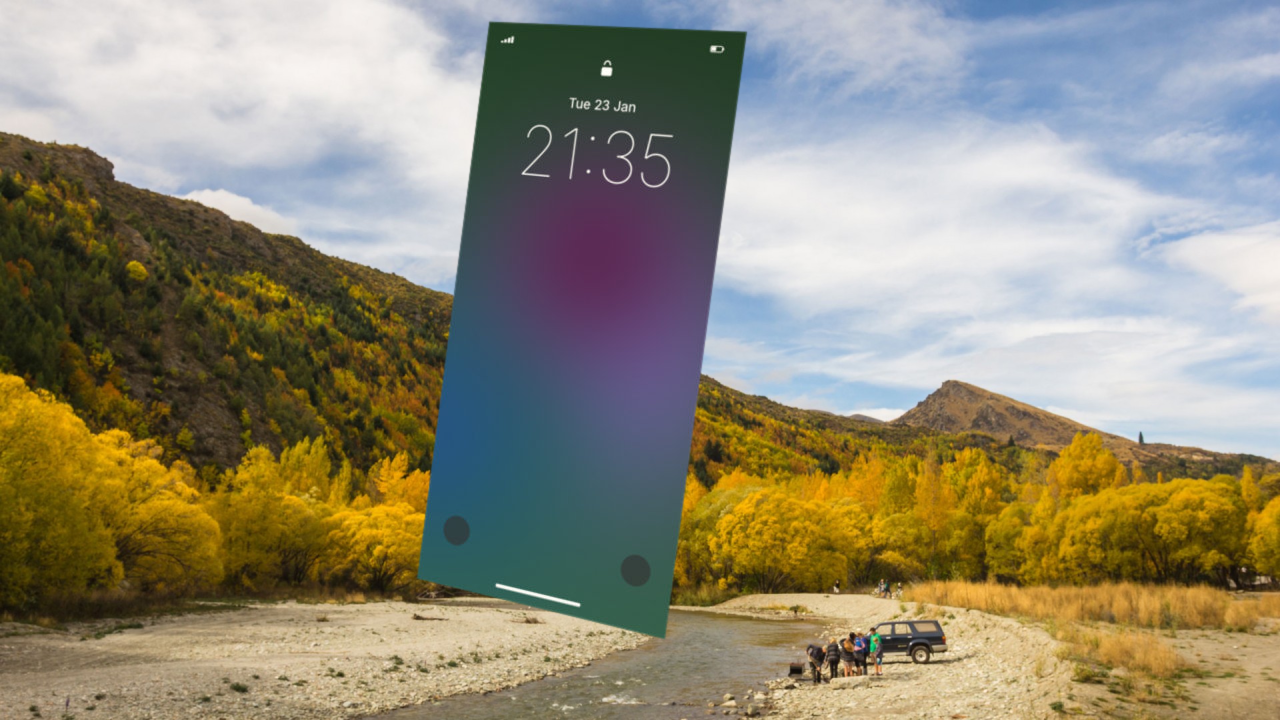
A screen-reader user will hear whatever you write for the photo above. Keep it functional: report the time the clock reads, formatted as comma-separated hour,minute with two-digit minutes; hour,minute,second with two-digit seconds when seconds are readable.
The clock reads 21,35
